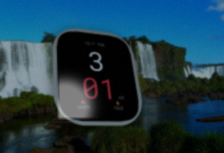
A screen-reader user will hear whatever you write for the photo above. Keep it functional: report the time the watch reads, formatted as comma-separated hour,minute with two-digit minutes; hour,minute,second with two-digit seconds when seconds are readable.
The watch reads 3,01
